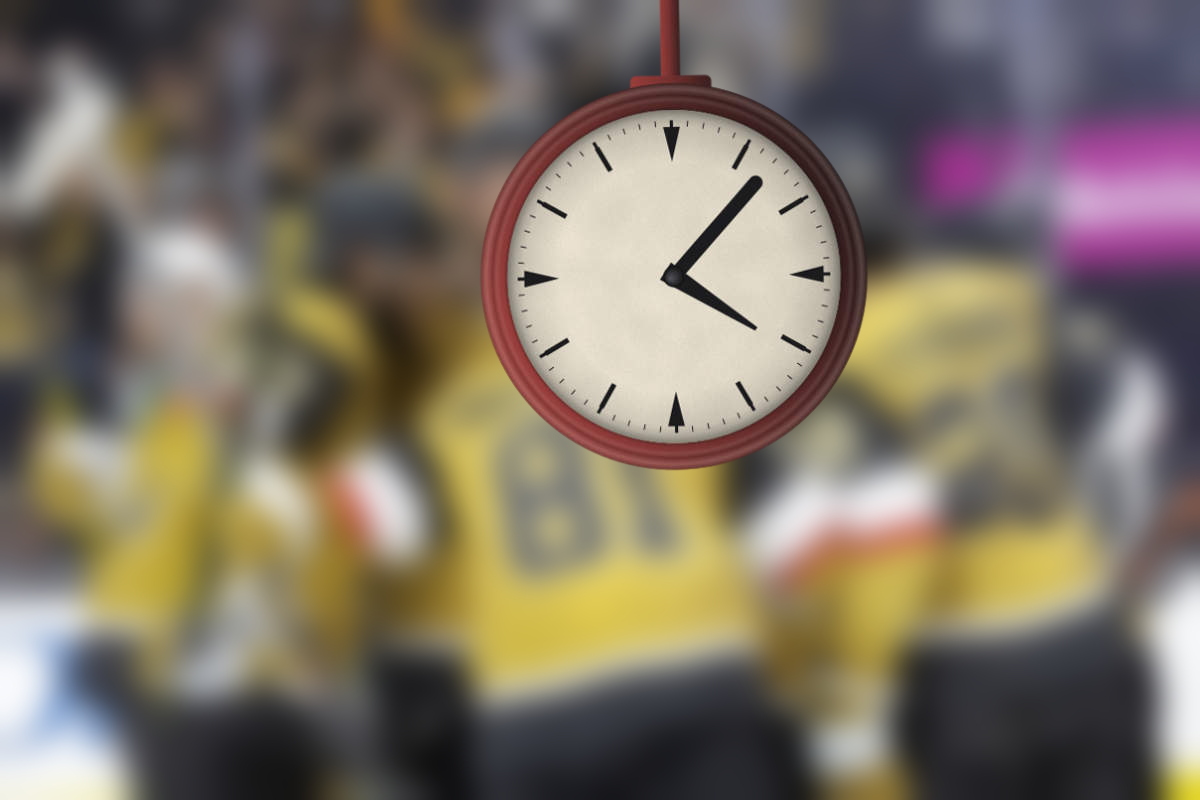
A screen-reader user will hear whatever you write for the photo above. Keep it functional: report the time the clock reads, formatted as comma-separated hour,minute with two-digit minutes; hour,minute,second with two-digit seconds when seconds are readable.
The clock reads 4,07
